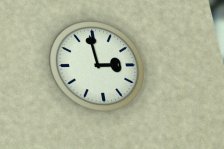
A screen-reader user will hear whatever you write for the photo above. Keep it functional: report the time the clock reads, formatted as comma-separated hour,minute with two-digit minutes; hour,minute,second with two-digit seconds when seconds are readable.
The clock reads 2,59
